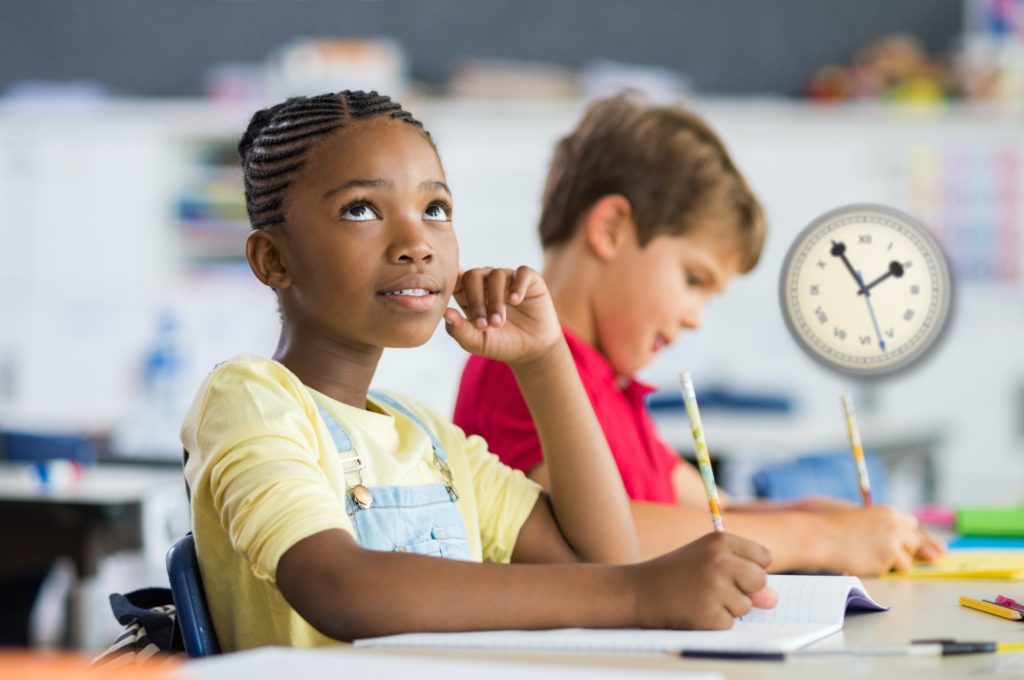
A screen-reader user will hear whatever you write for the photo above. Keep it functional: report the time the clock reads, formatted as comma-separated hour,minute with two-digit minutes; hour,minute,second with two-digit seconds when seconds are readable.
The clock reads 1,54,27
